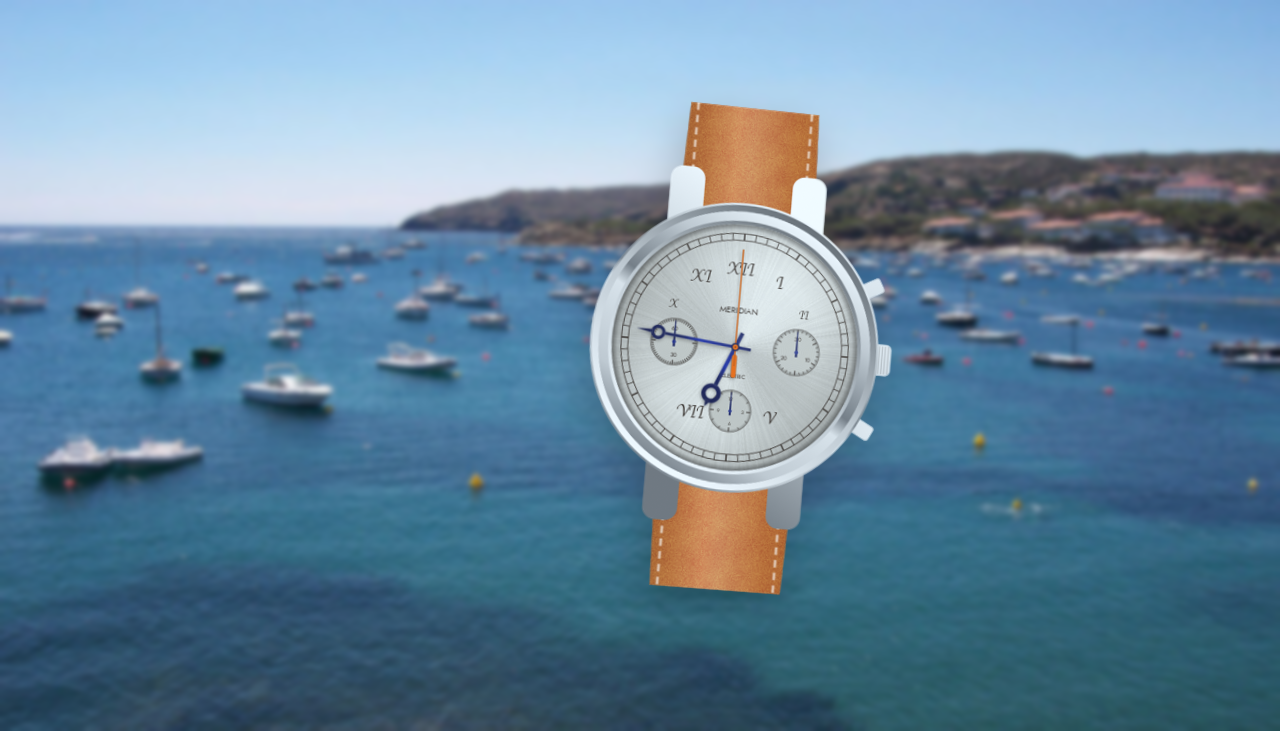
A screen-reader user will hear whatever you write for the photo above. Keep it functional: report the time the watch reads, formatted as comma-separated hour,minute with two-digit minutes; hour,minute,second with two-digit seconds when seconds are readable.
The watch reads 6,46
